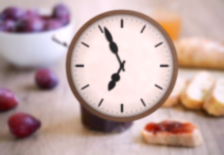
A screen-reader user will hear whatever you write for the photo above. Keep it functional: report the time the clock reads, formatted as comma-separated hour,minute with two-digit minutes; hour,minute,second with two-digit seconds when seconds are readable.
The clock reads 6,56
